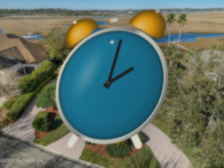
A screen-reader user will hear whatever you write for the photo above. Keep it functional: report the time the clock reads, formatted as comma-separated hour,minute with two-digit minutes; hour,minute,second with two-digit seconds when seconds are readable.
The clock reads 2,02
